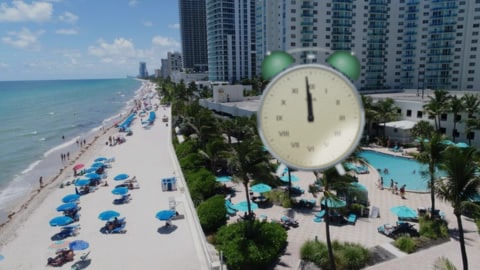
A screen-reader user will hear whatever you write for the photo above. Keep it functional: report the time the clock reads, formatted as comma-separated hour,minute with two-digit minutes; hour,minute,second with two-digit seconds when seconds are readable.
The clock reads 11,59
